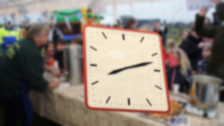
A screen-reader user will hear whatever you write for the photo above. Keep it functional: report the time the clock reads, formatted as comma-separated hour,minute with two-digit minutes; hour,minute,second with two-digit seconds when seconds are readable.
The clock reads 8,12
